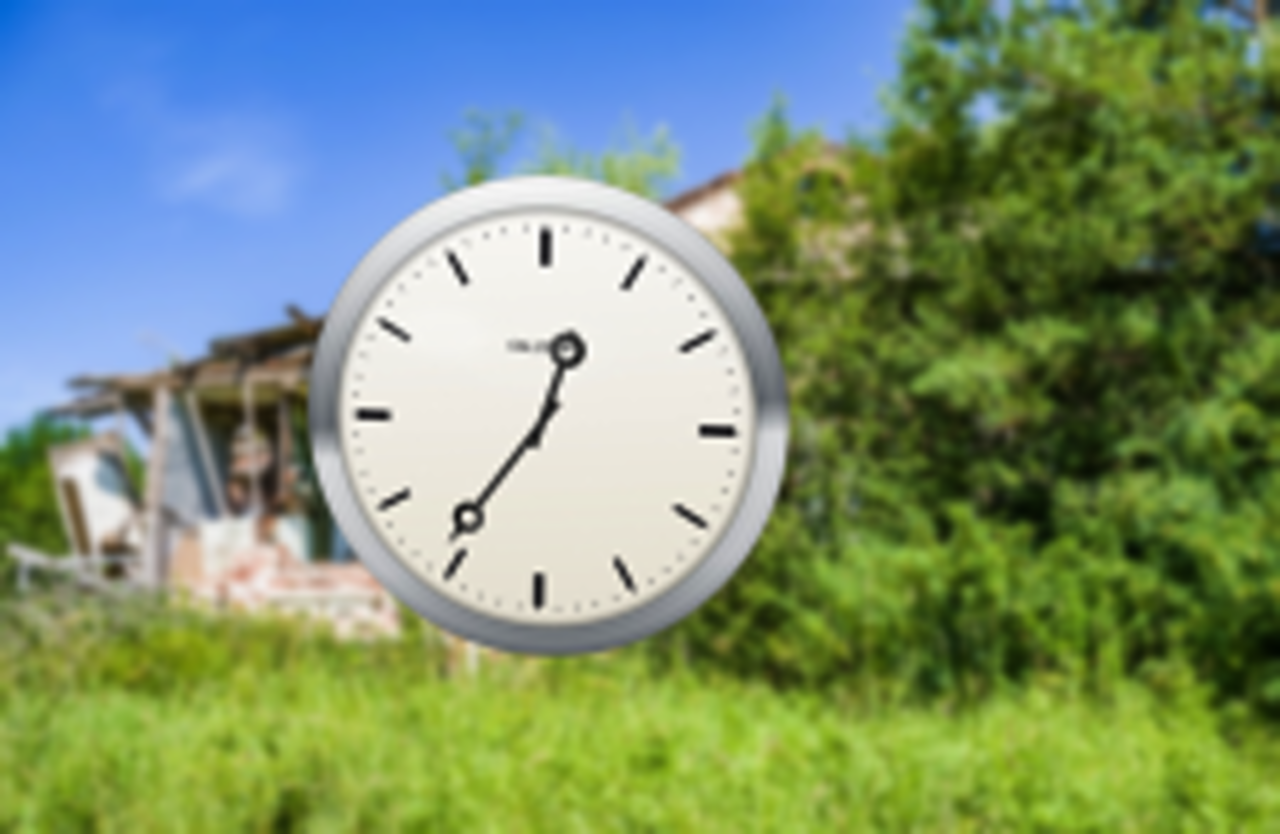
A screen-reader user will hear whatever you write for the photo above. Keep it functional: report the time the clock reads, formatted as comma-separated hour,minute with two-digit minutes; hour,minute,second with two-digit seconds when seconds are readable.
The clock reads 12,36
